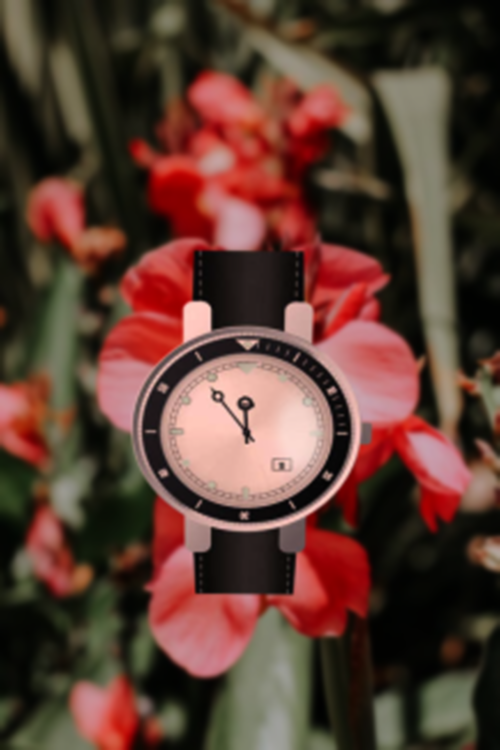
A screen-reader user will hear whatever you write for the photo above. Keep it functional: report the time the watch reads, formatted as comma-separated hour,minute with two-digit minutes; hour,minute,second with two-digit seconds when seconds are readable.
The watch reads 11,54
